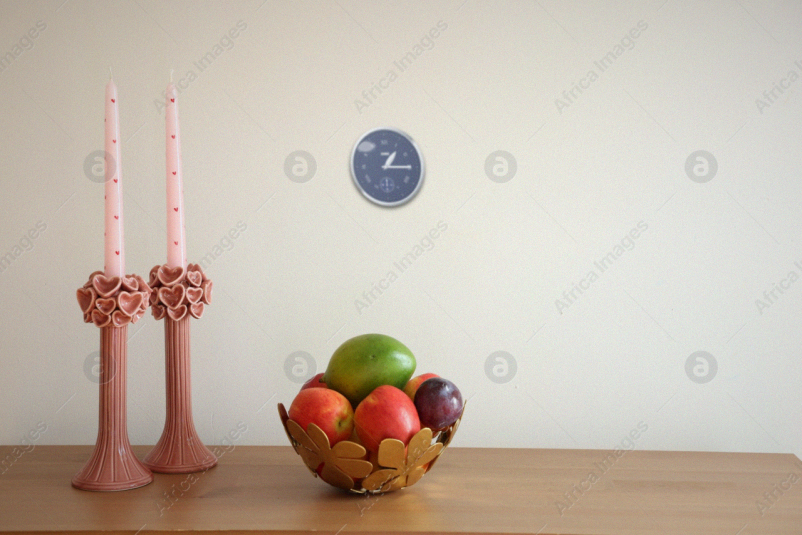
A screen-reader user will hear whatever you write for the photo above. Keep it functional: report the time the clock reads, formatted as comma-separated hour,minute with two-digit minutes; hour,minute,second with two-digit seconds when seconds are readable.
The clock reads 1,15
